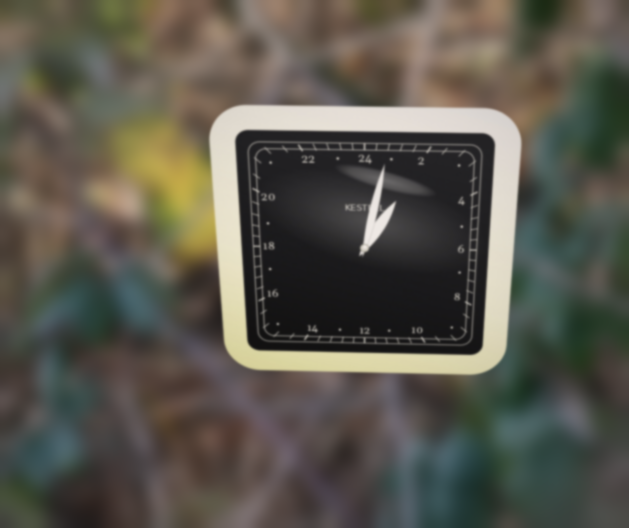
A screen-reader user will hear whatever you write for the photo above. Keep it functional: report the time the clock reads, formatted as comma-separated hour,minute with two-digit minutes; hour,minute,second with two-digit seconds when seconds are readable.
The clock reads 2,02
